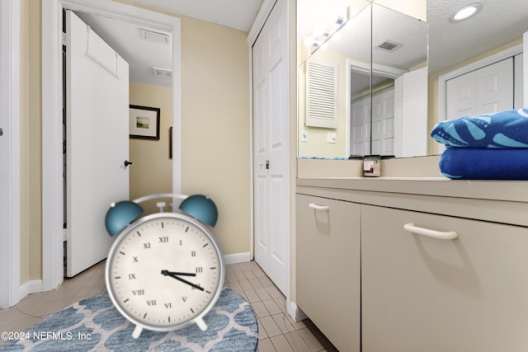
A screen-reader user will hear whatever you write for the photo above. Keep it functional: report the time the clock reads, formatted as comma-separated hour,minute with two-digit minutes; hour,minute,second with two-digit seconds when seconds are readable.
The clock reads 3,20
